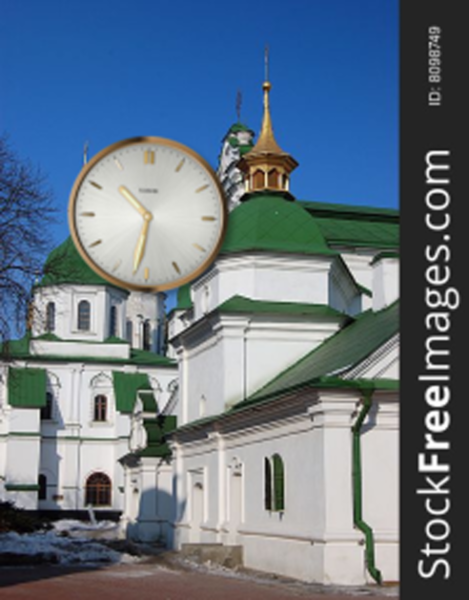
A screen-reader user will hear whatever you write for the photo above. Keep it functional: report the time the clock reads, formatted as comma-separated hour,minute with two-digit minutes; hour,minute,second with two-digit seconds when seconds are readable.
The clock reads 10,32
